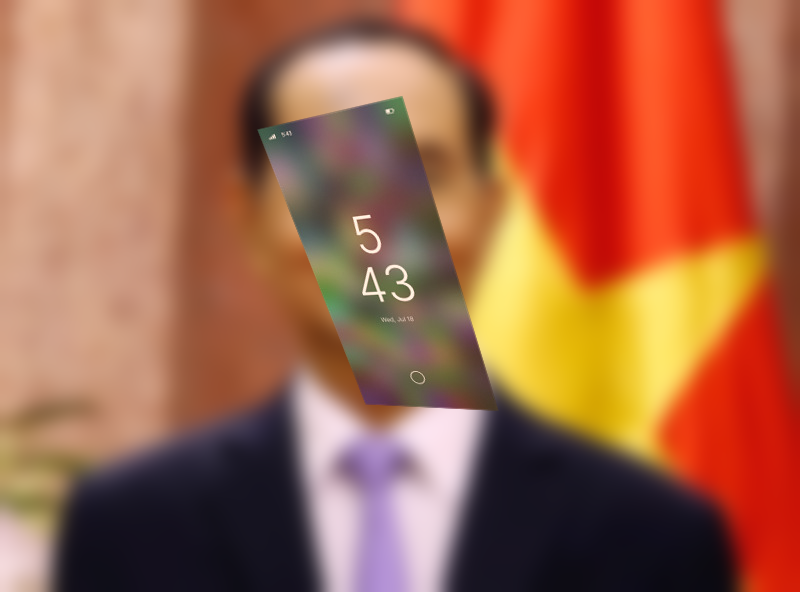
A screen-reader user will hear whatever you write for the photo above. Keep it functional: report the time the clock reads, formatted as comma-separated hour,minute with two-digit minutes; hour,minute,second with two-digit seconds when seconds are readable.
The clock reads 5,43
